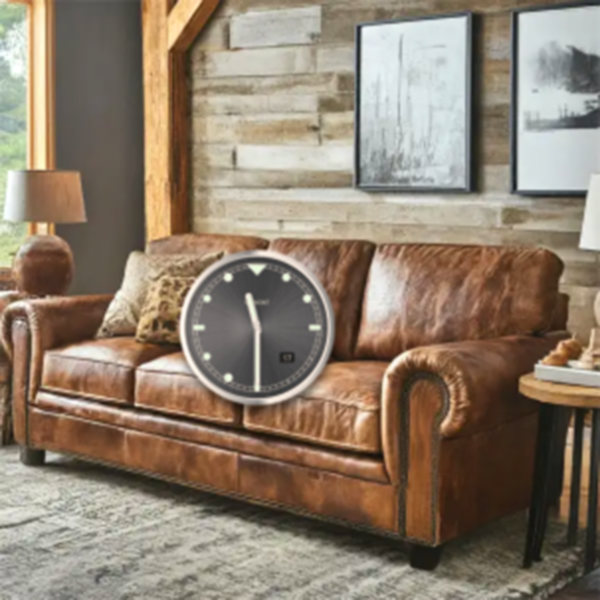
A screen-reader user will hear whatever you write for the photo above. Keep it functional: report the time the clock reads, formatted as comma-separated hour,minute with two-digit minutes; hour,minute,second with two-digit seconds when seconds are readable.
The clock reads 11,30
